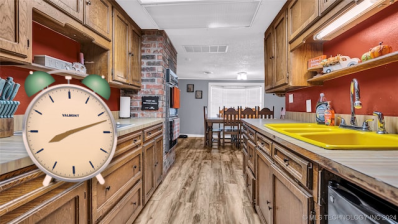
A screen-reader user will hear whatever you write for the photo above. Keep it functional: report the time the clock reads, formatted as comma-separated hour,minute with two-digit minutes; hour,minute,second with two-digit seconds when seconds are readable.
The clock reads 8,12
